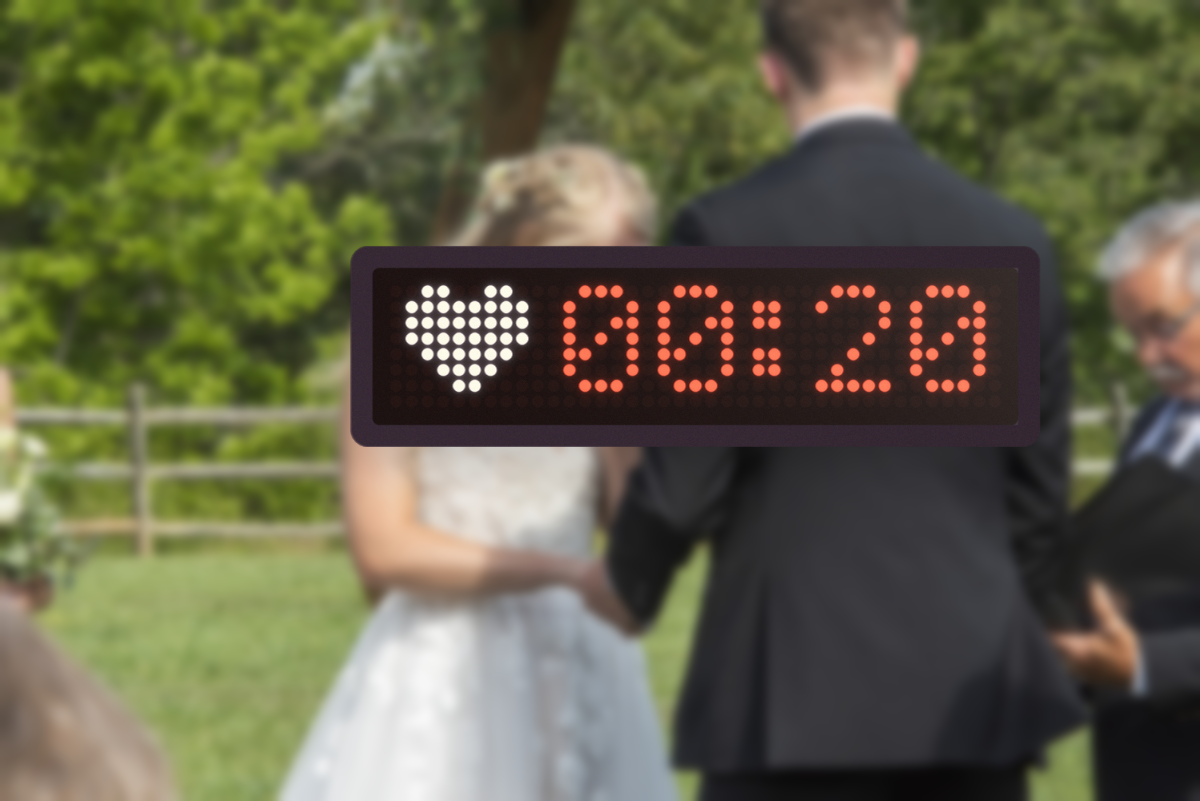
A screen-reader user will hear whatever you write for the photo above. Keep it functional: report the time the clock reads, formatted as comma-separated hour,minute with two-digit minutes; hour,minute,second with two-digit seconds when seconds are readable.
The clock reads 0,20
